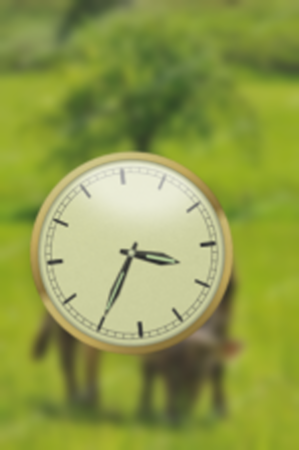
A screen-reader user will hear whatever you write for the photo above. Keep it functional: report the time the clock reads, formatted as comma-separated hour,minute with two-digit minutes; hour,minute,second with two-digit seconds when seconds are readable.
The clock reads 3,35
